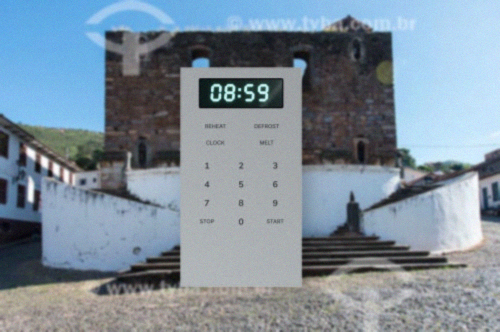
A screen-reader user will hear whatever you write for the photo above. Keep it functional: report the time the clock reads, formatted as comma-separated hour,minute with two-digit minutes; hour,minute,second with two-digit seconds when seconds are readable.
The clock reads 8,59
